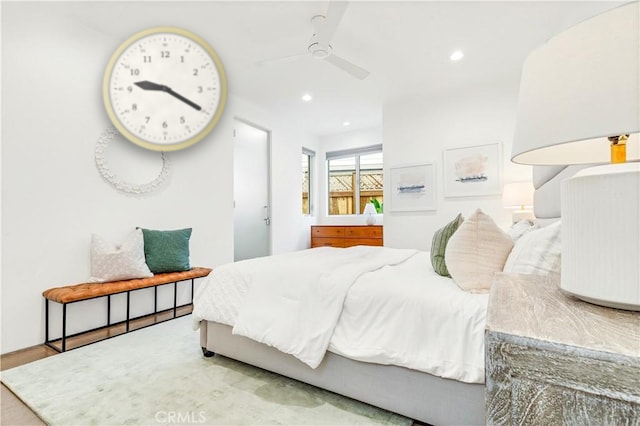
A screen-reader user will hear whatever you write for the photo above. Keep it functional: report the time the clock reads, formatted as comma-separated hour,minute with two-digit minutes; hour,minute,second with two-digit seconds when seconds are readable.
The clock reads 9,20
